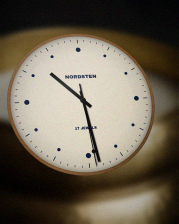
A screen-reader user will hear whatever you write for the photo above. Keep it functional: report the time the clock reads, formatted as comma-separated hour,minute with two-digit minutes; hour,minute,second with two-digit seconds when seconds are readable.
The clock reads 10,28,29
